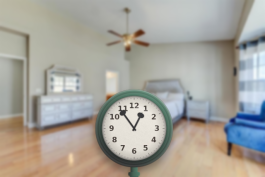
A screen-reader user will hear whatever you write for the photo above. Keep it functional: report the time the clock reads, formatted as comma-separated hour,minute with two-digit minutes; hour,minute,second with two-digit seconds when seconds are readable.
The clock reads 12,54
